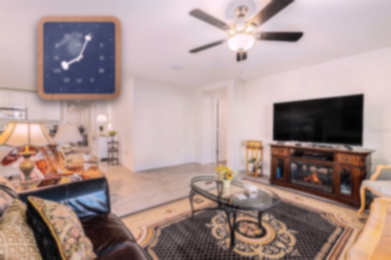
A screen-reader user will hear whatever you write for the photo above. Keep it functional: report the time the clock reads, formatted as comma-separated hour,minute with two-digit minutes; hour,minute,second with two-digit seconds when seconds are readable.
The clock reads 8,04
